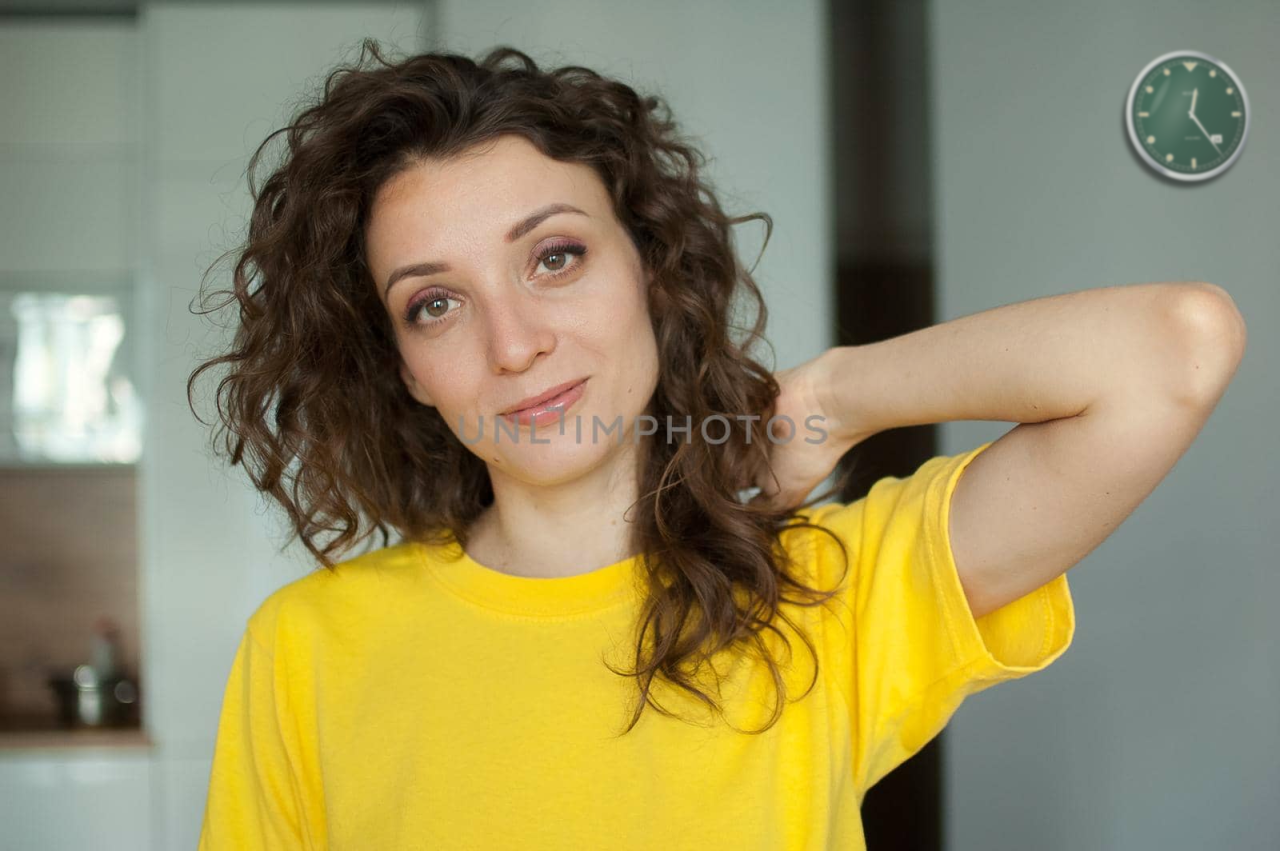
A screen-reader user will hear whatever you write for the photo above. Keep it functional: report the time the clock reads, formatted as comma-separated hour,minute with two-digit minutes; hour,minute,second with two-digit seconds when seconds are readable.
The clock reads 12,24
